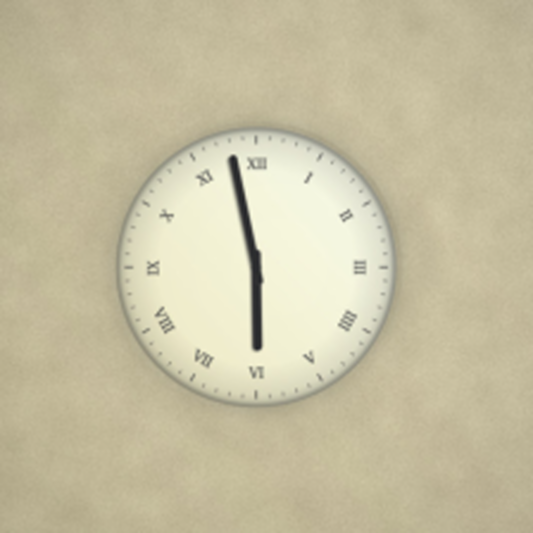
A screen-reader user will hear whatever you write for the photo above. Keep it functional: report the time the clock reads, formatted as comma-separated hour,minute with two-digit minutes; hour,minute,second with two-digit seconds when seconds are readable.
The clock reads 5,58
